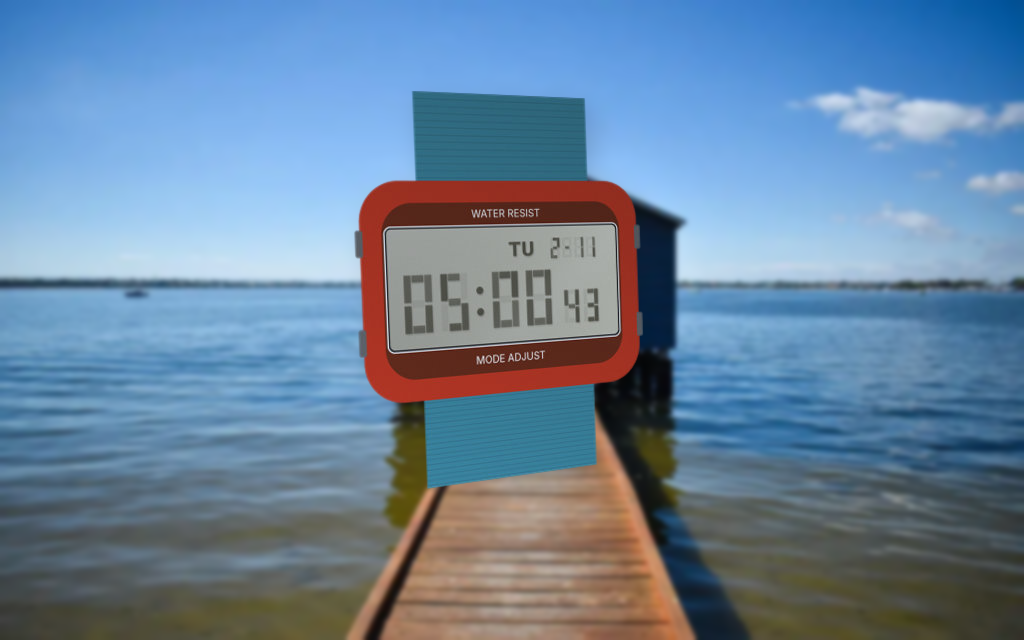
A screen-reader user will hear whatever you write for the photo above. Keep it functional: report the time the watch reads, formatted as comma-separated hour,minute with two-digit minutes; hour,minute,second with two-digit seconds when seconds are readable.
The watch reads 5,00,43
